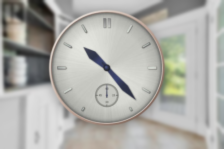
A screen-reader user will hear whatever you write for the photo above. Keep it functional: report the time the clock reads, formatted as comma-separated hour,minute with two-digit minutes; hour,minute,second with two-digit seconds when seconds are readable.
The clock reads 10,23
